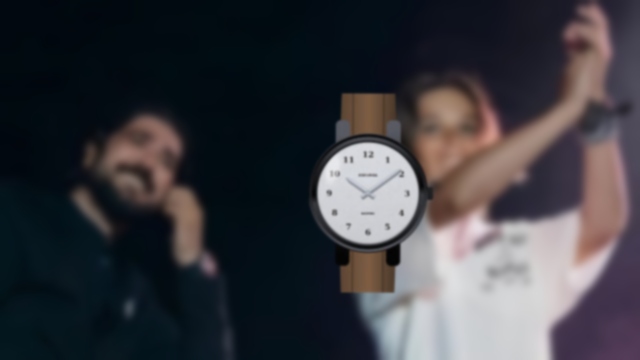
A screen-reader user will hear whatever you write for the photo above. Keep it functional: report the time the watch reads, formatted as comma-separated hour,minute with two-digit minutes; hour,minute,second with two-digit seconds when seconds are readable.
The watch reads 10,09
